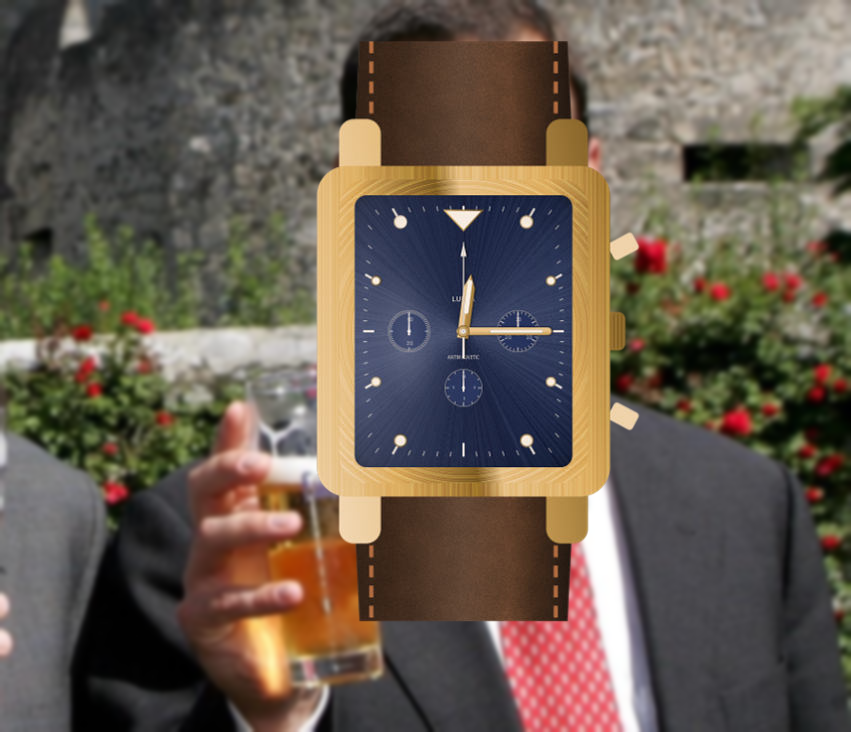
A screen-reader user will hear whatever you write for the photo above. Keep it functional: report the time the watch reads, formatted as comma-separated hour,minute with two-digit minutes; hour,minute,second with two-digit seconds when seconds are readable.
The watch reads 12,15
